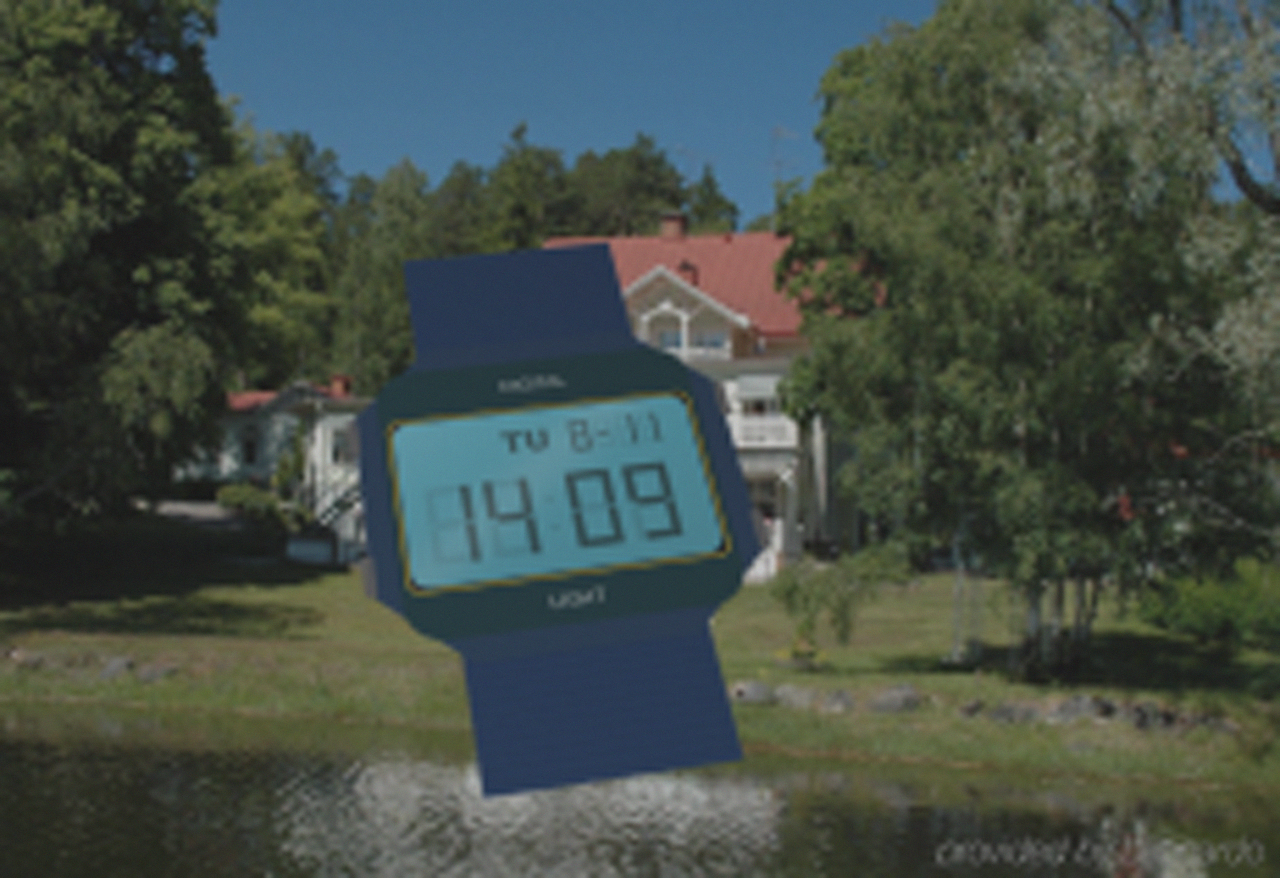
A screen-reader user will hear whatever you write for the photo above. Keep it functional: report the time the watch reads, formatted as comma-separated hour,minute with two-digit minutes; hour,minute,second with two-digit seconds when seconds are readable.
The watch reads 14,09
